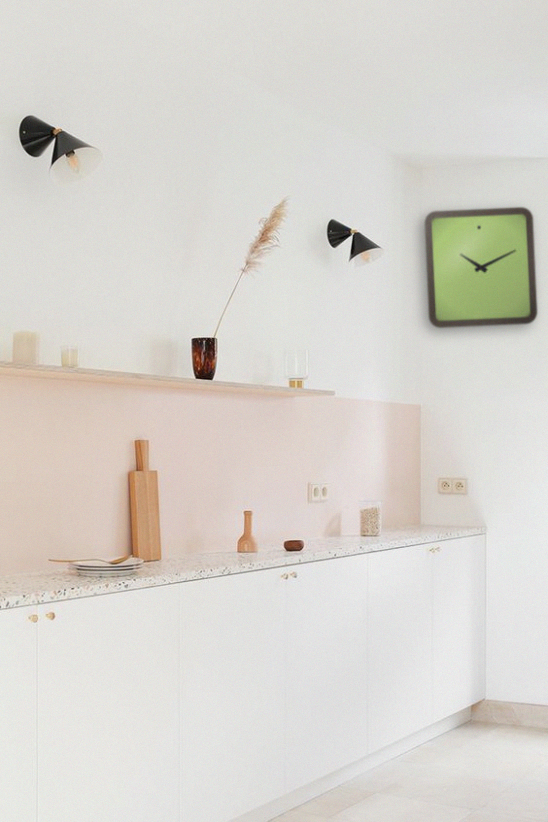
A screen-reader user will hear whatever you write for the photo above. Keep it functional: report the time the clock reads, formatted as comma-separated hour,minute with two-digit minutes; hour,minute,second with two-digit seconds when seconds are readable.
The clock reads 10,11
